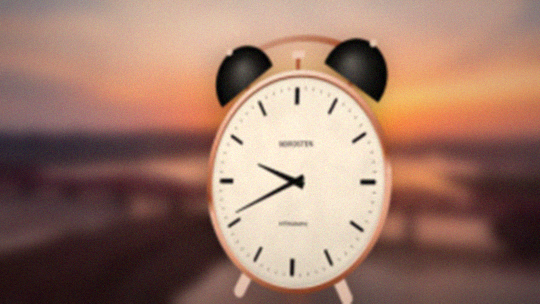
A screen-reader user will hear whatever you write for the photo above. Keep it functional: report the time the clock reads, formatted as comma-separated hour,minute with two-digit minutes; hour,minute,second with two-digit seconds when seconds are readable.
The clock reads 9,41
